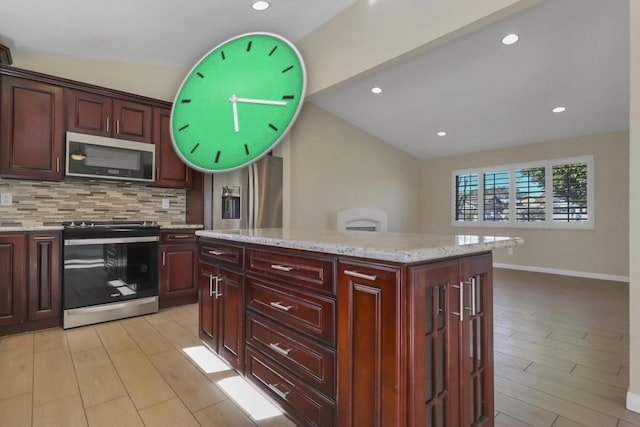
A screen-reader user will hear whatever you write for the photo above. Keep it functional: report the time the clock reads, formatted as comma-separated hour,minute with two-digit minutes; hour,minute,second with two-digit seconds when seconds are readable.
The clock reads 5,16
